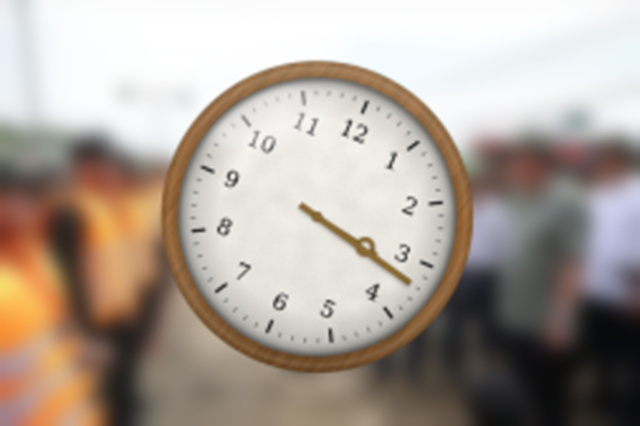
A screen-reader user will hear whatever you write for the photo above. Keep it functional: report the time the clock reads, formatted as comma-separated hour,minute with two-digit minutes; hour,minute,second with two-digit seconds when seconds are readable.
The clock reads 3,17
